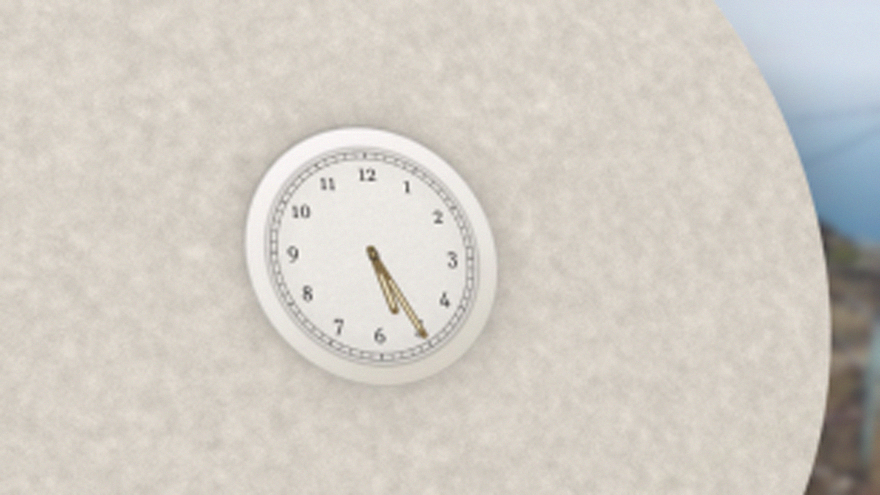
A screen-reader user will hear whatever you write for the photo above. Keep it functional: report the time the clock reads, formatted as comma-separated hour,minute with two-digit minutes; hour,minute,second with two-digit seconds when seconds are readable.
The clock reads 5,25
